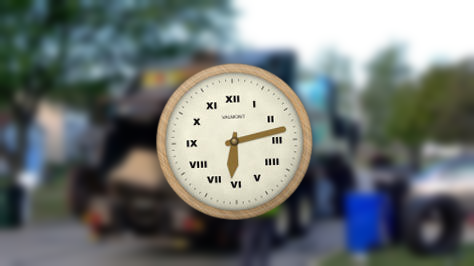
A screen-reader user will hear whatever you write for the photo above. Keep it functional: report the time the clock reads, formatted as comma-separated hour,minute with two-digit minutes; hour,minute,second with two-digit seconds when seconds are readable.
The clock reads 6,13
